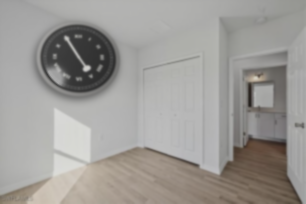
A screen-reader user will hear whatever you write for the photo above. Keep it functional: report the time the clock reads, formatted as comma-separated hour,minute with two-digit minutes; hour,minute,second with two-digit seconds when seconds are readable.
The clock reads 4,55
